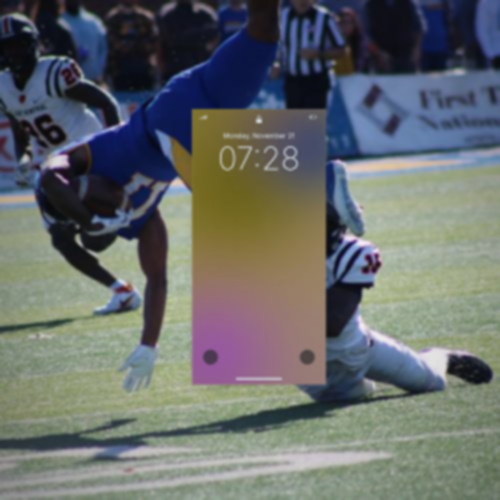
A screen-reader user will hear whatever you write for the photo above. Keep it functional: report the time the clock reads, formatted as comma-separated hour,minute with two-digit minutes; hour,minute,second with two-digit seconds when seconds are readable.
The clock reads 7,28
